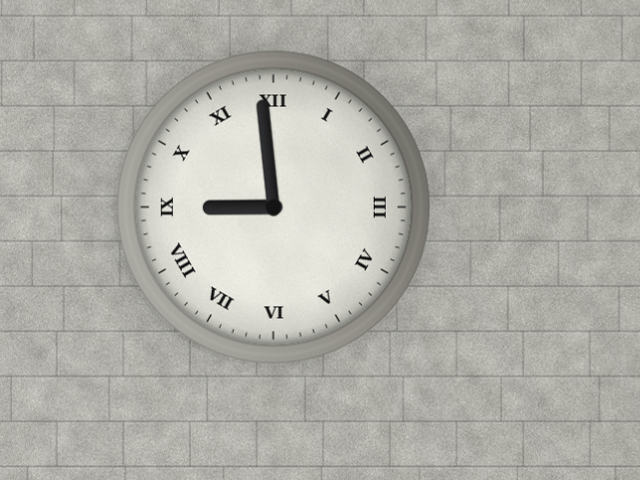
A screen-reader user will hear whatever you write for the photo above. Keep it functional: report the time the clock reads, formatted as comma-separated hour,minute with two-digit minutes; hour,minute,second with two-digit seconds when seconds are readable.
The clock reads 8,59
